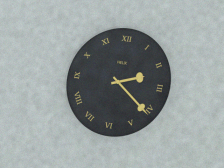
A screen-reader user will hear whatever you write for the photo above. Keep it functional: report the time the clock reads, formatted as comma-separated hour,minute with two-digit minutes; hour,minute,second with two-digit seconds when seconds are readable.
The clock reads 2,21
